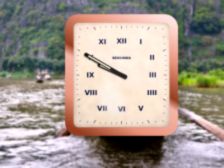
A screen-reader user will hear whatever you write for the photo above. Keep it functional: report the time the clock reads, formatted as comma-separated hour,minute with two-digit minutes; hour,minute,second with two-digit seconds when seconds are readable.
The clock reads 9,50
